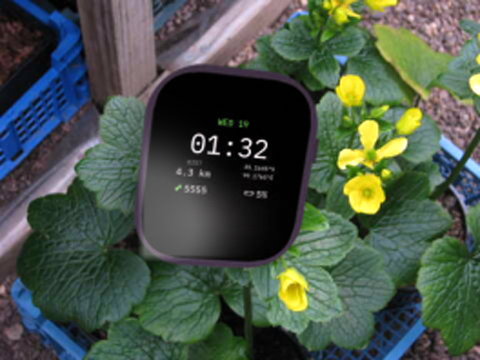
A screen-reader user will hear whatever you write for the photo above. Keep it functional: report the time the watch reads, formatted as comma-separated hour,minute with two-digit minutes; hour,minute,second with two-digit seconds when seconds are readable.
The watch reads 1,32
